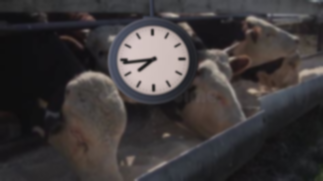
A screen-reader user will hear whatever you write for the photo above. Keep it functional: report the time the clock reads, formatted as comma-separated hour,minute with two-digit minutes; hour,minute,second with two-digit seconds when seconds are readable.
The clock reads 7,44
